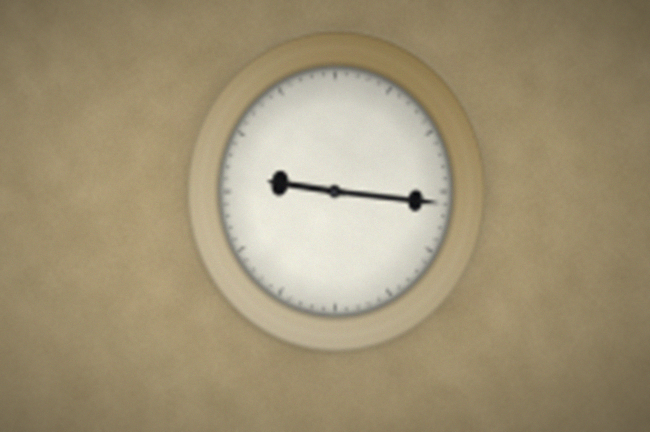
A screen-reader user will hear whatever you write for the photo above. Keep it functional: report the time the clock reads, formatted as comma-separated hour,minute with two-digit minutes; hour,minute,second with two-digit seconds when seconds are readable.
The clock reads 9,16
